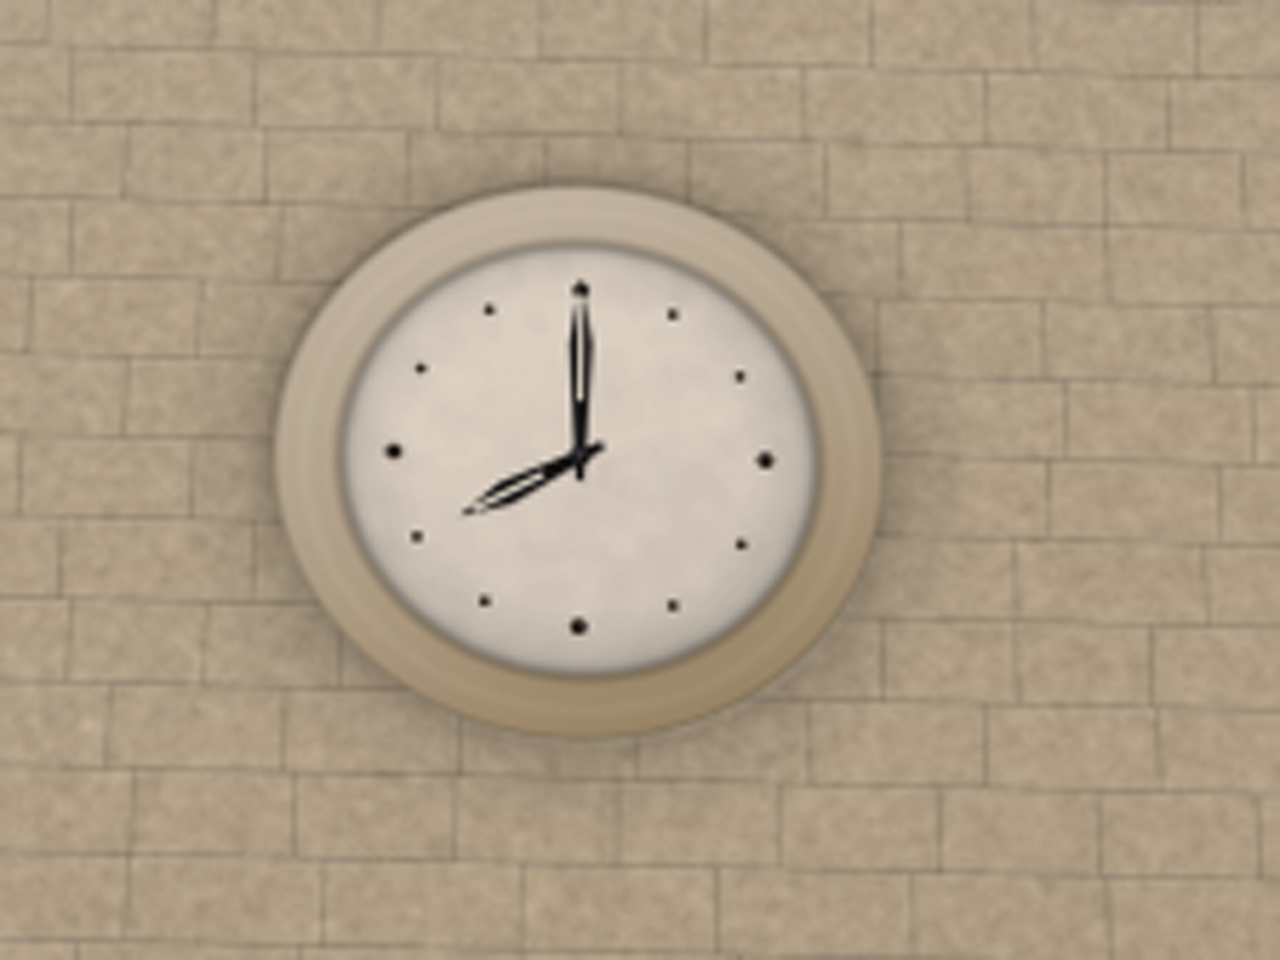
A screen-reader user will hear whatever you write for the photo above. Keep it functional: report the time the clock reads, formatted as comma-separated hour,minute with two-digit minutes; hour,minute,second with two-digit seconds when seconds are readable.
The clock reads 8,00
